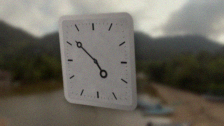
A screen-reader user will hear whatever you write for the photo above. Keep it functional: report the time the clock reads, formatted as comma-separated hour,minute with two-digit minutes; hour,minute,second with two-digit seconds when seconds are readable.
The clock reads 4,52
